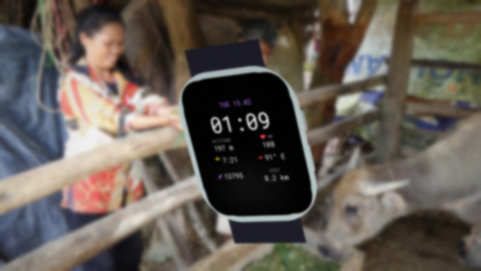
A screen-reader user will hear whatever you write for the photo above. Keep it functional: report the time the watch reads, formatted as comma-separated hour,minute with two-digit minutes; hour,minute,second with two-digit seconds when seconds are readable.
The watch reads 1,09
